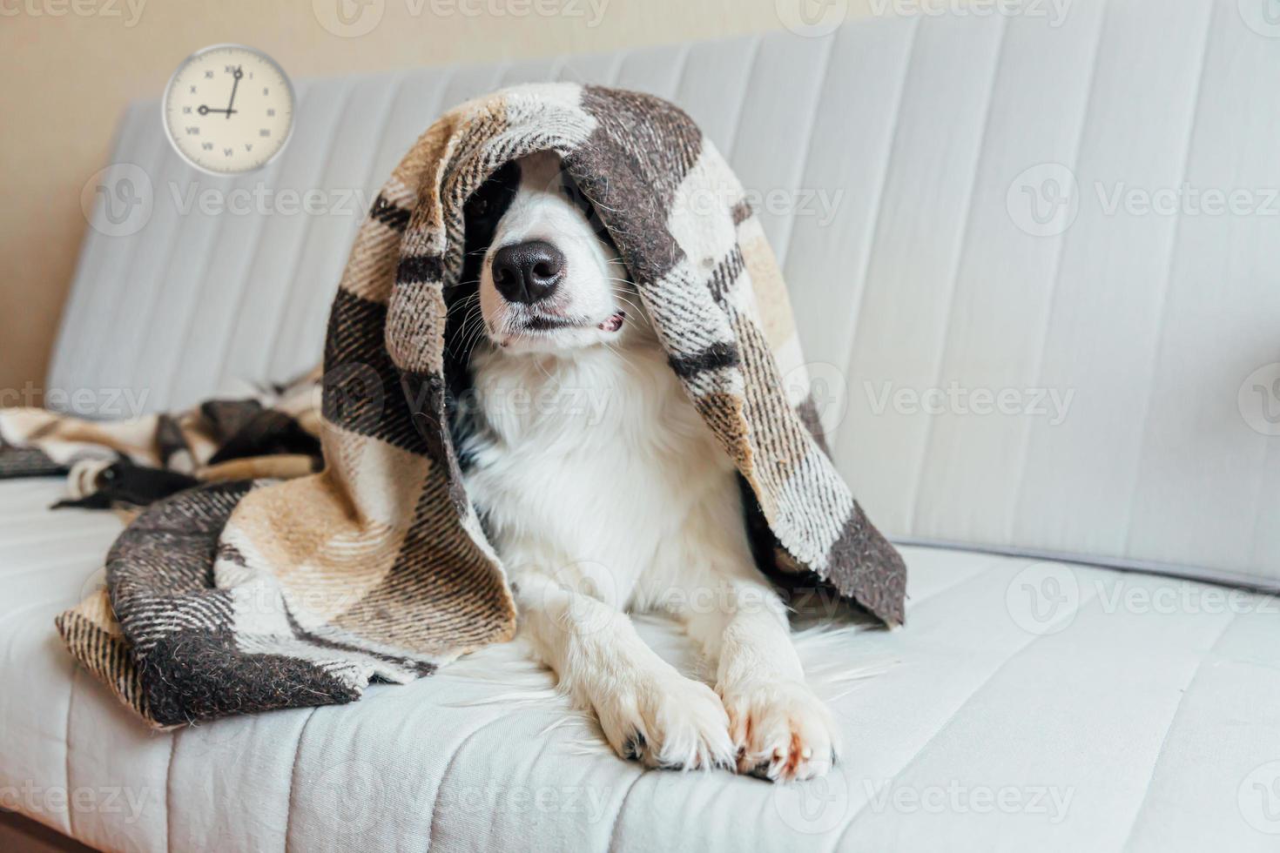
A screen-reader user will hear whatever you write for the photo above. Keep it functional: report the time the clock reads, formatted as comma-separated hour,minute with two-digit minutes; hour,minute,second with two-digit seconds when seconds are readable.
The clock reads 9,02
